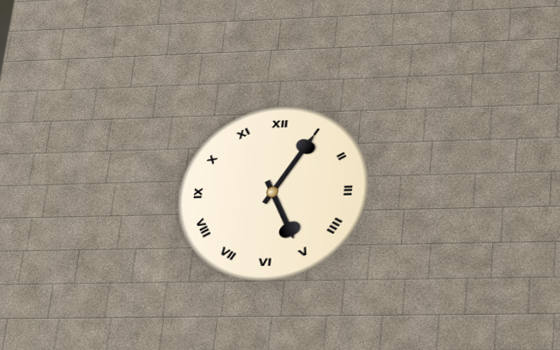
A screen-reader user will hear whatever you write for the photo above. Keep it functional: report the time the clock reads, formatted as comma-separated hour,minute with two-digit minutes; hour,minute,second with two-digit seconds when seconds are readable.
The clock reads 5,05
